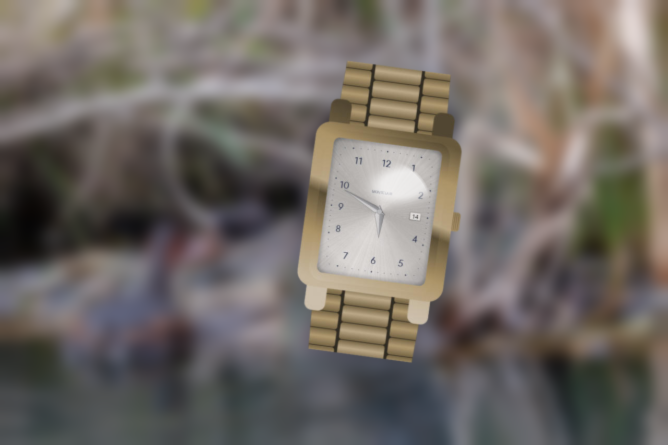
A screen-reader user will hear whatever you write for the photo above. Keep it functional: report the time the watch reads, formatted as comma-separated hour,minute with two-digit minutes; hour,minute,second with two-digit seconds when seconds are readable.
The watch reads 5,49
